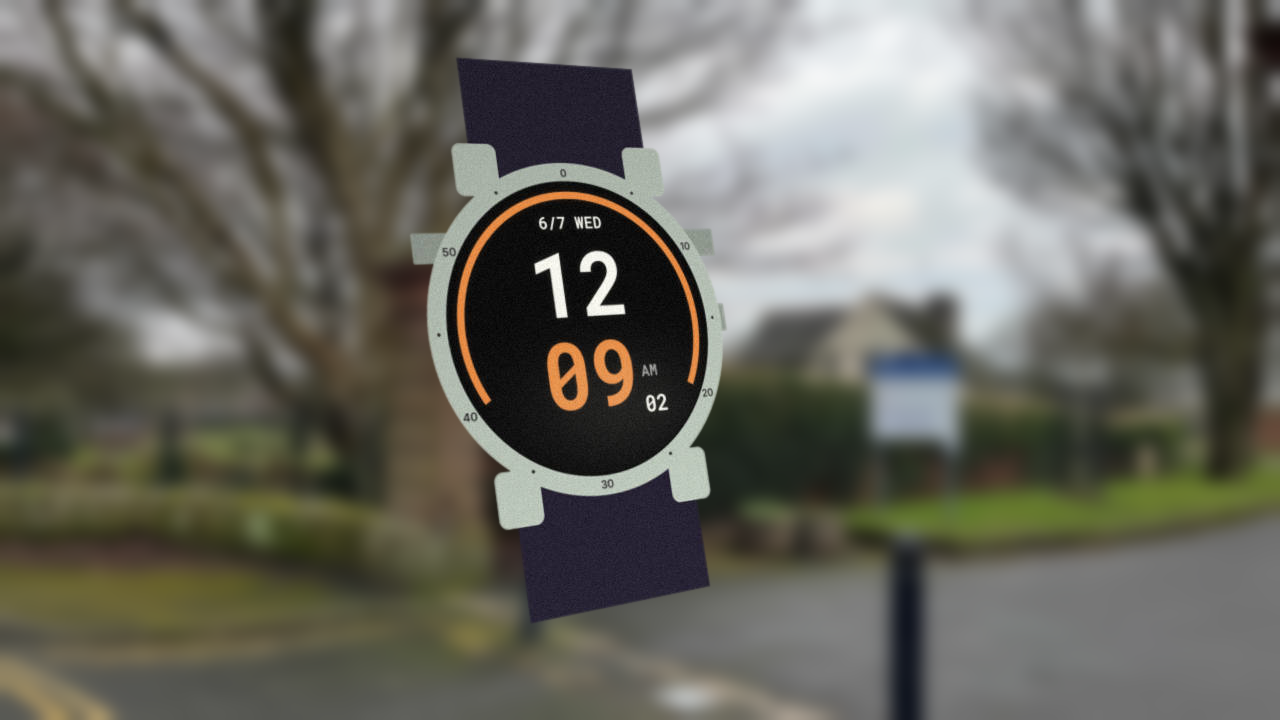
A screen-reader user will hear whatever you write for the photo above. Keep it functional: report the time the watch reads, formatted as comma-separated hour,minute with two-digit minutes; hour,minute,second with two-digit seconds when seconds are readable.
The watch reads 12,09,02
